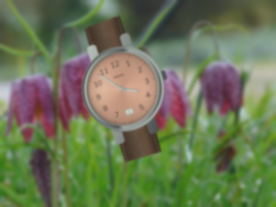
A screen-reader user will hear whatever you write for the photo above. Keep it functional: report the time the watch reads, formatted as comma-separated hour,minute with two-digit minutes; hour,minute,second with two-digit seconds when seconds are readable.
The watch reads 3,53
